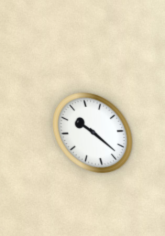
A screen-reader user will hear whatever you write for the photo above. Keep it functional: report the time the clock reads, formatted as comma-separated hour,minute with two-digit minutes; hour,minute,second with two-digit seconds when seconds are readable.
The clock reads 10,23
